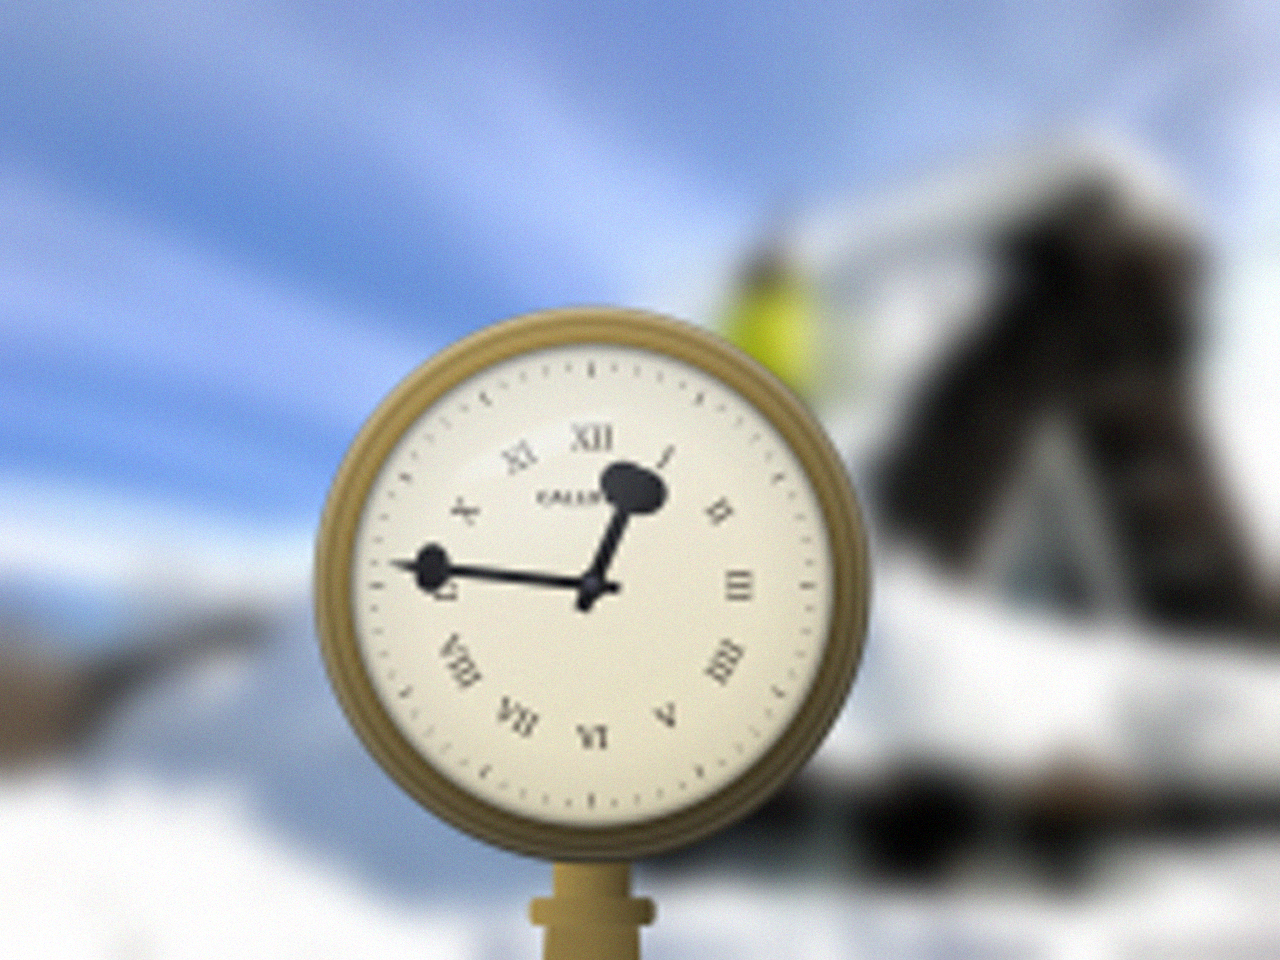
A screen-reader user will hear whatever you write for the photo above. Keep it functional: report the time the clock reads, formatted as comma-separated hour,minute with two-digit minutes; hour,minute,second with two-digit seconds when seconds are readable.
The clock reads 12,46
